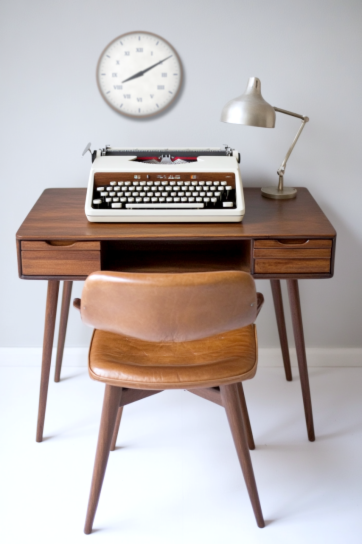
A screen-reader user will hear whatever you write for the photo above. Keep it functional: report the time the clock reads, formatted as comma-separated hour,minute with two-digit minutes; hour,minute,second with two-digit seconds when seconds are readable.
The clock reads 8,10
